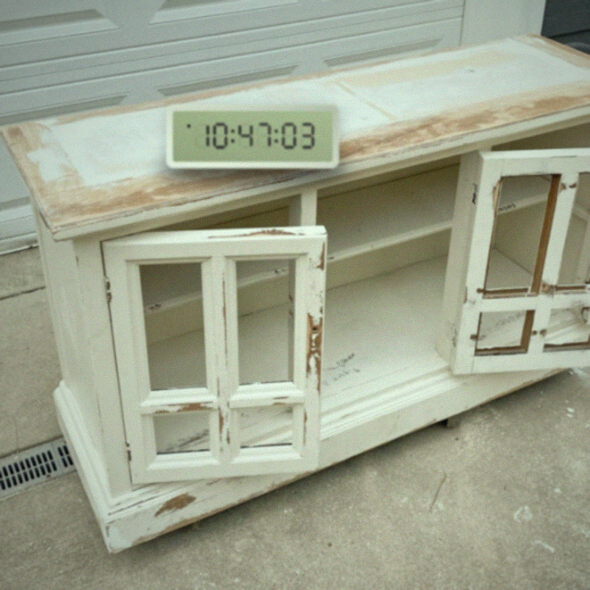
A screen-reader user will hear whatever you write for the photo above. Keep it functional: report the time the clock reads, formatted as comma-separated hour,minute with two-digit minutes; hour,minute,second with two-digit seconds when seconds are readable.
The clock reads 10,47,03
